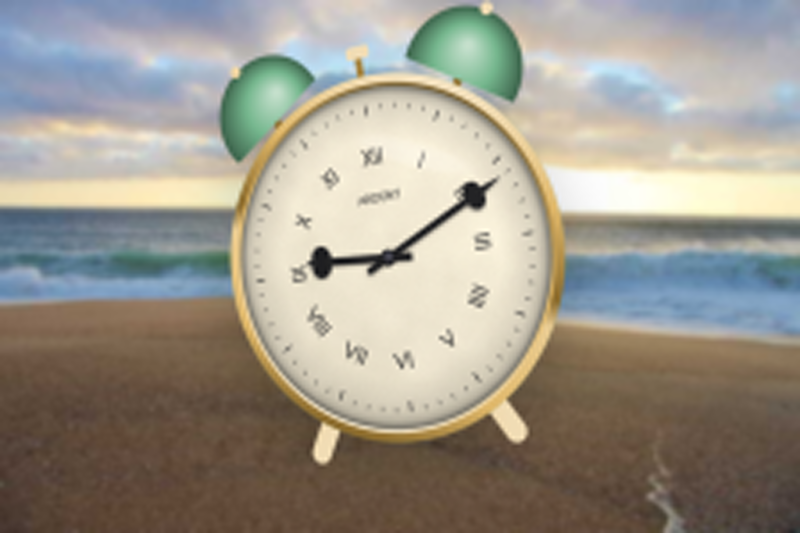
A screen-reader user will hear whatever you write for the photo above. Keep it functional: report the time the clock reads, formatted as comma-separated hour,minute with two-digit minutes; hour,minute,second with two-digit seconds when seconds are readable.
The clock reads 9,11
